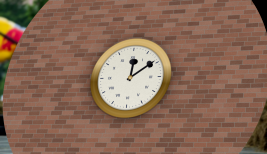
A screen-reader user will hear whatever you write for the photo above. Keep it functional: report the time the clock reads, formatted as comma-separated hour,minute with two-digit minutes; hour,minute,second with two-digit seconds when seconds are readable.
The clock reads 12,09
